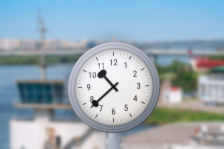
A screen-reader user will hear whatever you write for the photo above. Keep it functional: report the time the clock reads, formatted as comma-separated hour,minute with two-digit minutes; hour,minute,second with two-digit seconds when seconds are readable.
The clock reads 10,38
